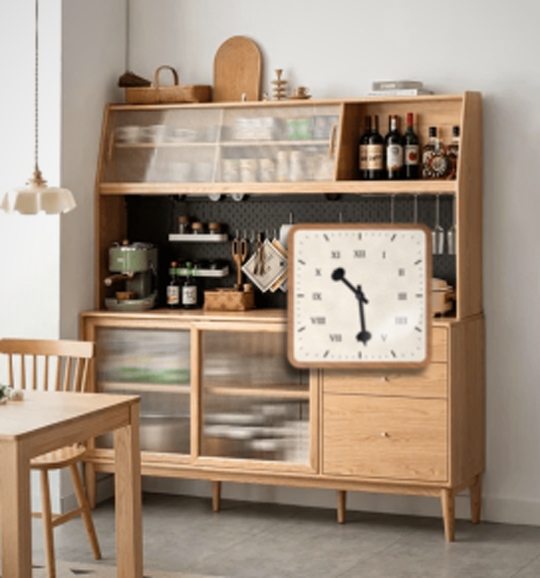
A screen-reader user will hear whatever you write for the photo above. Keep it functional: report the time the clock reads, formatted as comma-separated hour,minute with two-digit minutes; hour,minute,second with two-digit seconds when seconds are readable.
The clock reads 10,29
